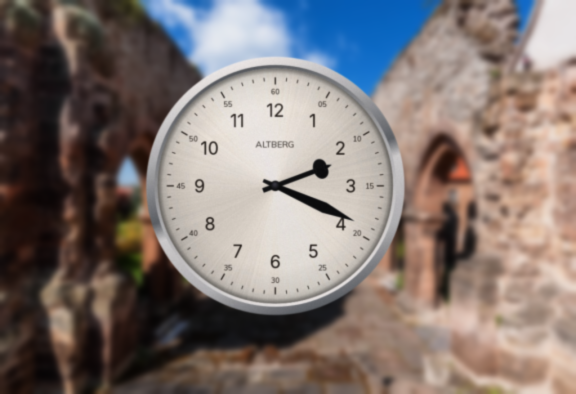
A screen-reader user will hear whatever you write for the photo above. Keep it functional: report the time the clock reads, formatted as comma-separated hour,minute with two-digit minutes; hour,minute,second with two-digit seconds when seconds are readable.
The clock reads 2,19
